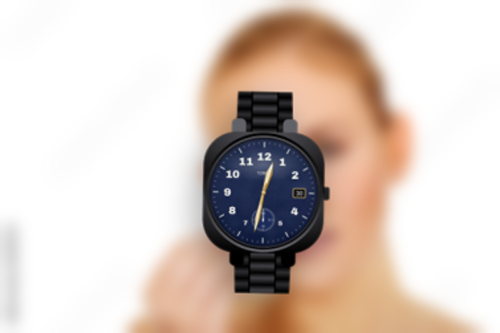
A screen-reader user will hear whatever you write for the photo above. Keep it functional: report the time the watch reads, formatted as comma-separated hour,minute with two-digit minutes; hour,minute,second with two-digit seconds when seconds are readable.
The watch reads 12,32
